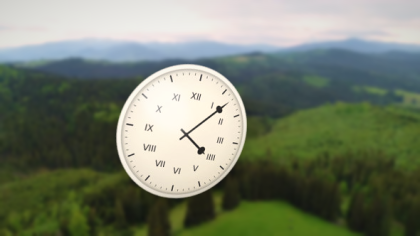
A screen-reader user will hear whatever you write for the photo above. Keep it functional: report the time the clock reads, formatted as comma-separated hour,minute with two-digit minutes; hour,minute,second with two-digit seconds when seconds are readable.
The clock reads 4,07
